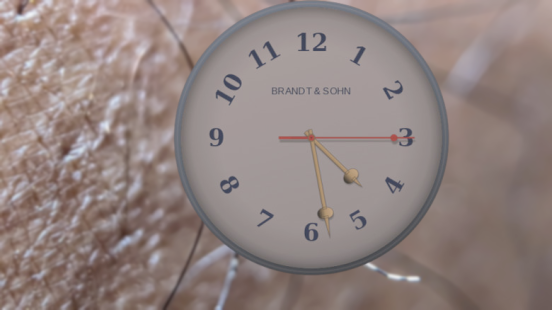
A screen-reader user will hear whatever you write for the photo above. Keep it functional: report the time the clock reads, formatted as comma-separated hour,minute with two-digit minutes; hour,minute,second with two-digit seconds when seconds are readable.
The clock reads 4,28,15
